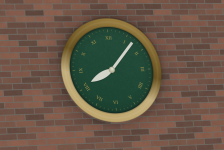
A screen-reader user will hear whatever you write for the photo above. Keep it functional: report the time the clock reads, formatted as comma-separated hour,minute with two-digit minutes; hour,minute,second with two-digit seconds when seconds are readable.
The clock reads 8,07
